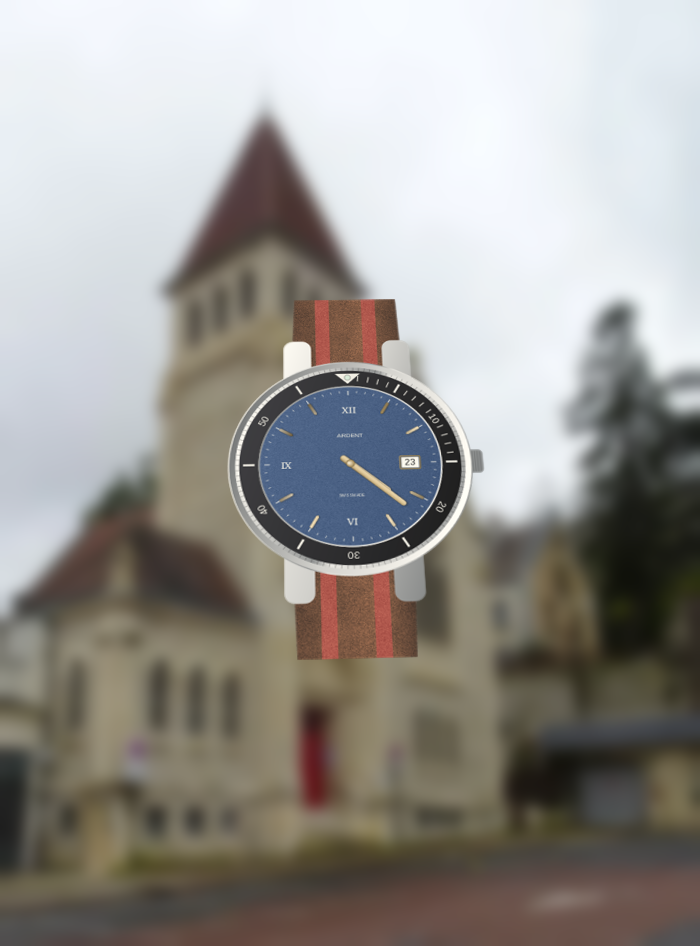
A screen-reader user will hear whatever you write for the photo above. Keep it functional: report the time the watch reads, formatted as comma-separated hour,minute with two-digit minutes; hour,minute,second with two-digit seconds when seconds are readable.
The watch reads 4,22
